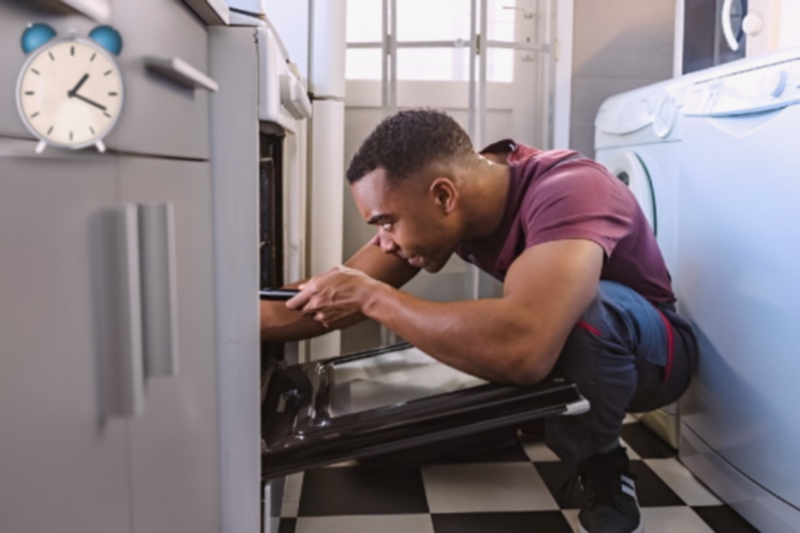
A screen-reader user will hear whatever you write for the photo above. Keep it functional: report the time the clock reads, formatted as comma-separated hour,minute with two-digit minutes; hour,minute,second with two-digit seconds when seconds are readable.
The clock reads 1,19
